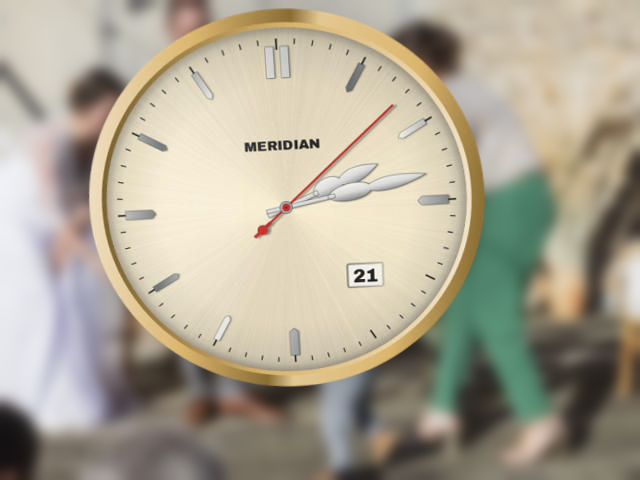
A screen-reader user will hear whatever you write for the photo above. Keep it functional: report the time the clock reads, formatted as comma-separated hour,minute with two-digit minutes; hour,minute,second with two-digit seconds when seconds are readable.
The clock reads 2,13,08
